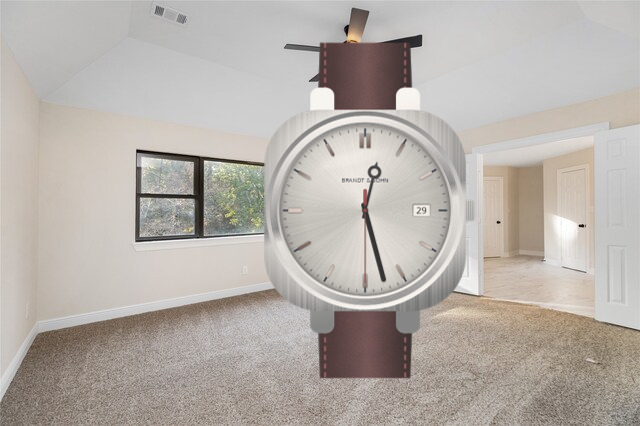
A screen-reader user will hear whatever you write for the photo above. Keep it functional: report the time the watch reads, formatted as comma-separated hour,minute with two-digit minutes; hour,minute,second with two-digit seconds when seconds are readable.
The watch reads 12,27,30
